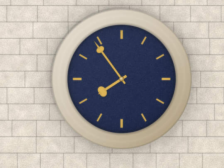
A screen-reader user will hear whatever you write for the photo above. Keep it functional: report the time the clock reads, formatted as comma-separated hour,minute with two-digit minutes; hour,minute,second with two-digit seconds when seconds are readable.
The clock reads 7,54
